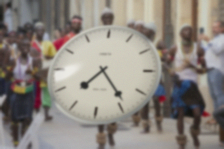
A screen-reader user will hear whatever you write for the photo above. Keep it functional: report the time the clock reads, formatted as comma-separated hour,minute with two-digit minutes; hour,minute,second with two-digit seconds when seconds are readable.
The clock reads 7,24
